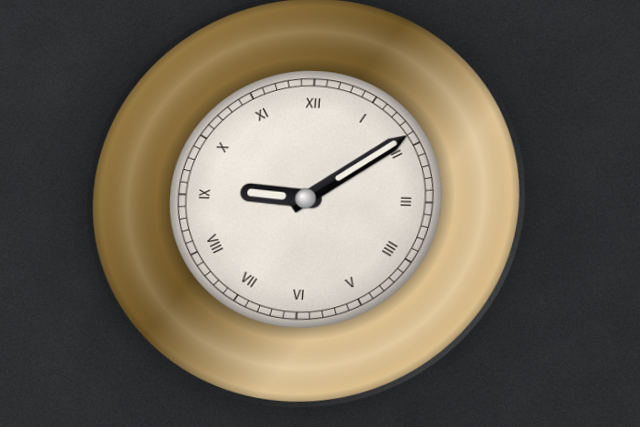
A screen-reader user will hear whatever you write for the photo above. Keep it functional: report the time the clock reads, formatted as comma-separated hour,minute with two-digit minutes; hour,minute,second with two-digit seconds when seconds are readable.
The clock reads 9,09
